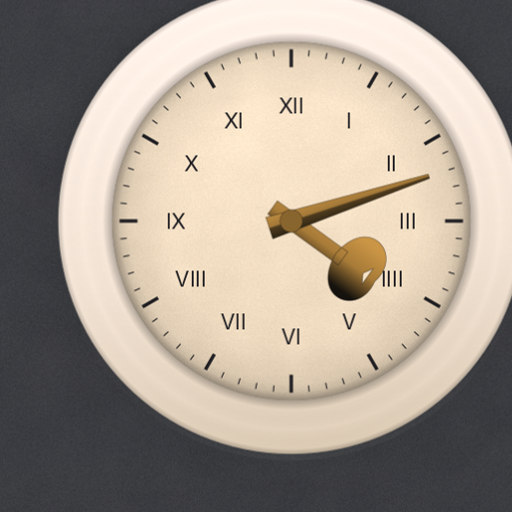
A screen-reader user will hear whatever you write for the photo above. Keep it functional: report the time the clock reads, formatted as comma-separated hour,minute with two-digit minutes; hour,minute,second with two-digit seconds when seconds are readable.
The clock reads 4,12
